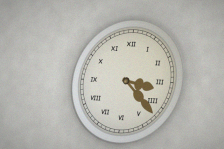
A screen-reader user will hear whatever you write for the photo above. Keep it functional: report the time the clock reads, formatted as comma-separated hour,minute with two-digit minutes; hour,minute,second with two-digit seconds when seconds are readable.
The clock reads 3,22
